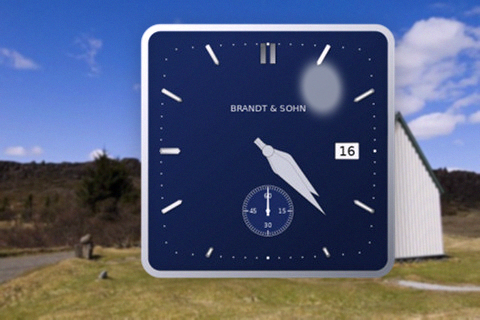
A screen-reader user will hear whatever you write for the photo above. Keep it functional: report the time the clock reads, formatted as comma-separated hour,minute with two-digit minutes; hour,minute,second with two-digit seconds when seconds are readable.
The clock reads 4,23
